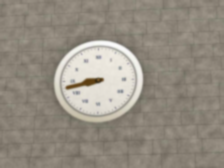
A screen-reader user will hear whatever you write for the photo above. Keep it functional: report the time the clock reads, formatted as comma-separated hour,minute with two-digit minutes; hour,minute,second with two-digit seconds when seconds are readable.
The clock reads 8,43
